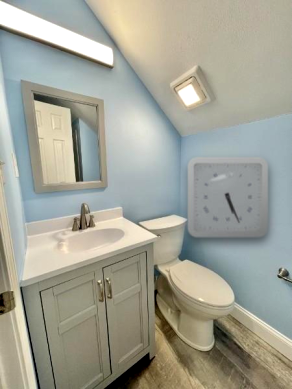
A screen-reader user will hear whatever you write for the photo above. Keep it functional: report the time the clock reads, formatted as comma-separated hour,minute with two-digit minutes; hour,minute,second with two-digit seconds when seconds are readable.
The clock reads 5,26
